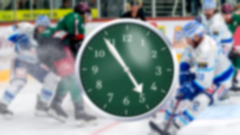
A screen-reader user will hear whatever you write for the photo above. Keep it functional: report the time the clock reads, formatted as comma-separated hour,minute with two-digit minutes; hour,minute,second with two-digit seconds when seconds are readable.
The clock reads 4,54
